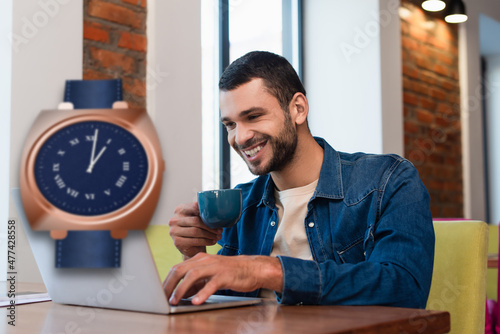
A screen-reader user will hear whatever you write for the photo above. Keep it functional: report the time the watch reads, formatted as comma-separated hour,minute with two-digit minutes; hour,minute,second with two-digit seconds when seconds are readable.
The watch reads 1,01
